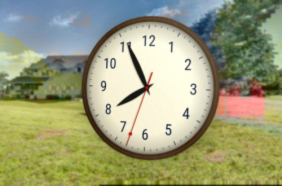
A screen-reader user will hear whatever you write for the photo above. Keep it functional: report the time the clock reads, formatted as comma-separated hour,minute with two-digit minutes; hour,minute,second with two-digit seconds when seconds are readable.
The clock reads 7,55,33
